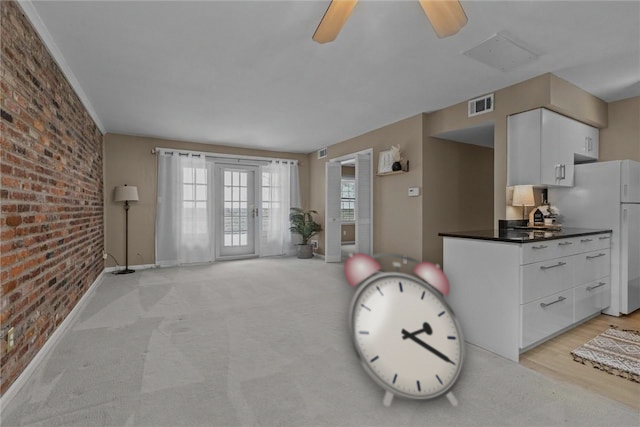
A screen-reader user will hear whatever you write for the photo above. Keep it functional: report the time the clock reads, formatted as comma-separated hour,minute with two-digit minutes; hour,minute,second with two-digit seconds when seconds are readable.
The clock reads 2,20
